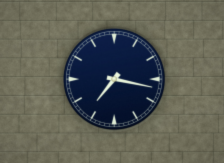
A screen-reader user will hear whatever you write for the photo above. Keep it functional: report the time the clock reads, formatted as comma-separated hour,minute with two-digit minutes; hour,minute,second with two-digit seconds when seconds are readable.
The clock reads 7,17
